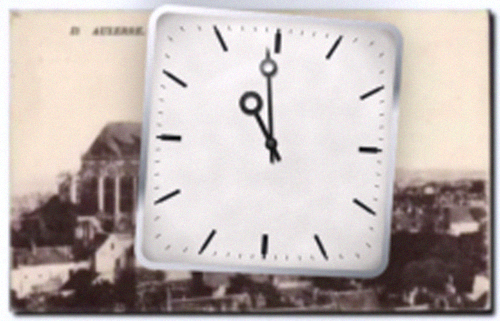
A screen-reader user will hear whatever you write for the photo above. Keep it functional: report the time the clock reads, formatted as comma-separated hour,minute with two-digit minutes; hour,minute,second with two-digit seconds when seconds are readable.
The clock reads 10,59
